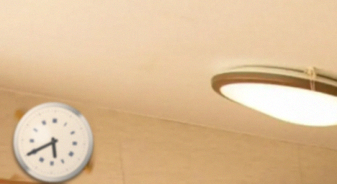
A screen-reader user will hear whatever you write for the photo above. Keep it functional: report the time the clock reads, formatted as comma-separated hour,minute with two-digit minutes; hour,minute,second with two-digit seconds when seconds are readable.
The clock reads 5,40
